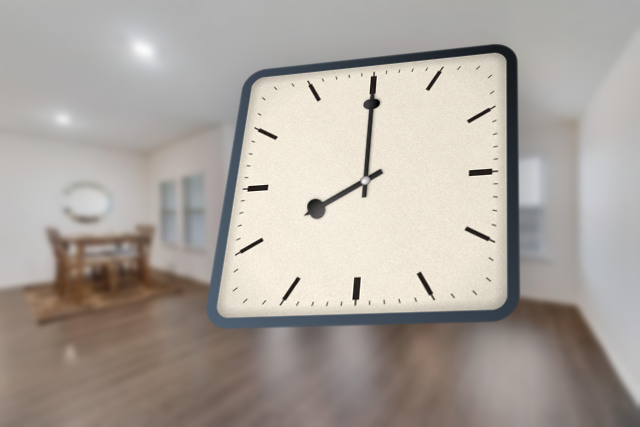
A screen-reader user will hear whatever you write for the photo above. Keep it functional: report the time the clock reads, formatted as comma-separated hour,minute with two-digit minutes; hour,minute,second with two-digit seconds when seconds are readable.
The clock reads 8,00
